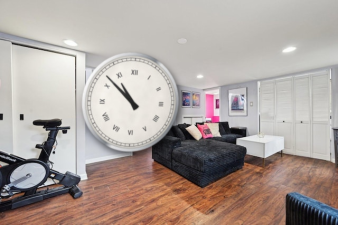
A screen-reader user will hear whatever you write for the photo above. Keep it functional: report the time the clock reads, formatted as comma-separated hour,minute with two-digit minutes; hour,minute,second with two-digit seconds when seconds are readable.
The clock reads 10,52
